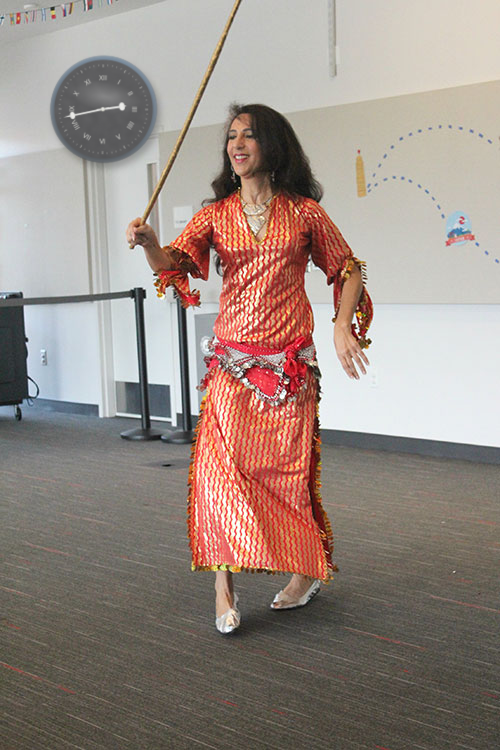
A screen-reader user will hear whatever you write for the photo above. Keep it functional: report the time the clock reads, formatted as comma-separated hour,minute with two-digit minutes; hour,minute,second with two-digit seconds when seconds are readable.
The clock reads 2,43
